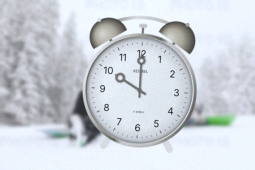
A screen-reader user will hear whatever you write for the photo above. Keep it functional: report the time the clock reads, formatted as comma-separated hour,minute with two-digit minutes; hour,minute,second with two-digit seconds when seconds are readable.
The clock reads 10,00
